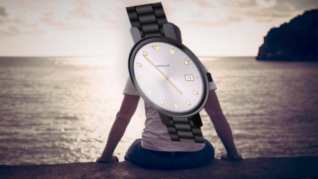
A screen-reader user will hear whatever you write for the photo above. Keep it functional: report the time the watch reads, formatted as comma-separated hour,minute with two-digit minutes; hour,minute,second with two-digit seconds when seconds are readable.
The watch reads 4,54
